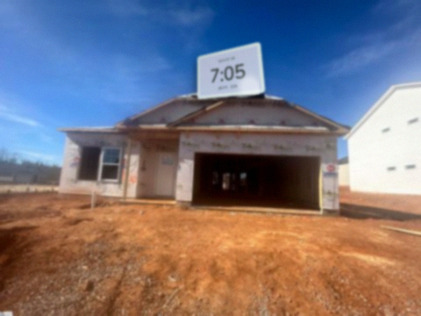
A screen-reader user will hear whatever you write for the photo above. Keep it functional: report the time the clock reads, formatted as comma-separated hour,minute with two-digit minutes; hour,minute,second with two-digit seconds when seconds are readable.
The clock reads 7,05
